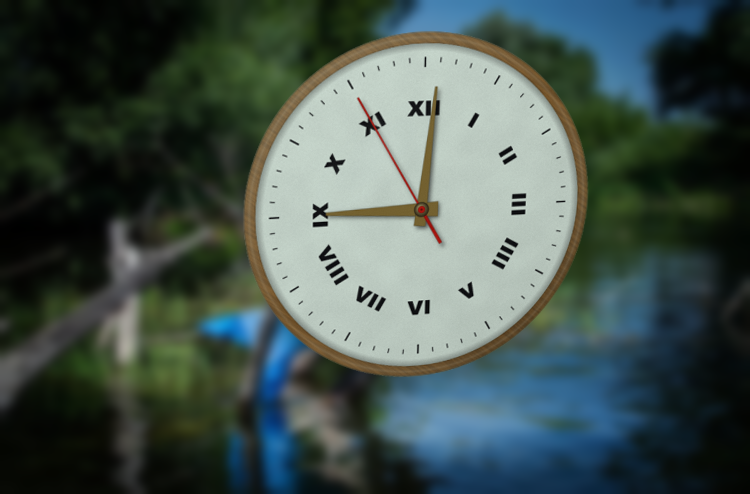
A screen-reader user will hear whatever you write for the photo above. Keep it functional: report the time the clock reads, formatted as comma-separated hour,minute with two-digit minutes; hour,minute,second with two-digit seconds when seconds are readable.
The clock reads 9,00,55
